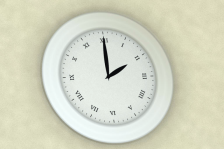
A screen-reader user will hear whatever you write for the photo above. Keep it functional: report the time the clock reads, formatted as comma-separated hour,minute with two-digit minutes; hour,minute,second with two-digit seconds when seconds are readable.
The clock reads 2,00
